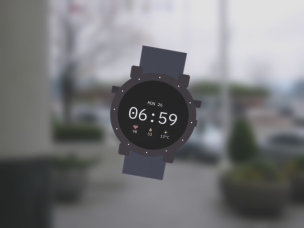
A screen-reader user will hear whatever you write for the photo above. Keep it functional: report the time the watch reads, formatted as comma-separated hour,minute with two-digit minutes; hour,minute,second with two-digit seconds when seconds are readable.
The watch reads 6,59
